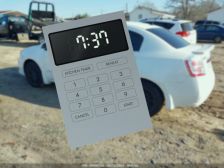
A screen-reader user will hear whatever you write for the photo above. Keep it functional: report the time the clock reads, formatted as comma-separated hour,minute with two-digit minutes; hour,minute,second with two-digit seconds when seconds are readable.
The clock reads 7,37
